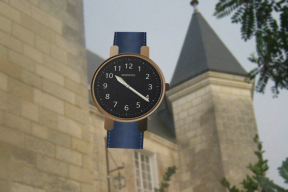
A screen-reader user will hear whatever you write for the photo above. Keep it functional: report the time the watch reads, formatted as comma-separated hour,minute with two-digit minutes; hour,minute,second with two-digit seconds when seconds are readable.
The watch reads 10,21
